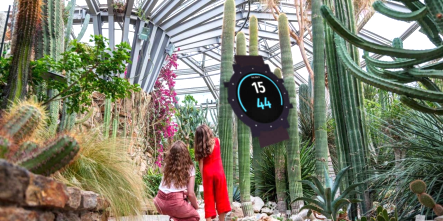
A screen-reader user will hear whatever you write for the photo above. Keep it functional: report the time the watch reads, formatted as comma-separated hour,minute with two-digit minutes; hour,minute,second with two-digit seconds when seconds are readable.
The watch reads 15,44
